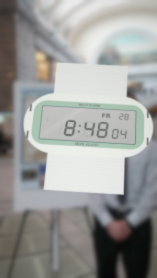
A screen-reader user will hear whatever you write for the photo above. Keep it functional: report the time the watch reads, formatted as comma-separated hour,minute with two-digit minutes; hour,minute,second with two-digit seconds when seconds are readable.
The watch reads 8,48,04
